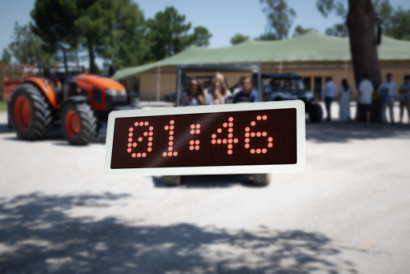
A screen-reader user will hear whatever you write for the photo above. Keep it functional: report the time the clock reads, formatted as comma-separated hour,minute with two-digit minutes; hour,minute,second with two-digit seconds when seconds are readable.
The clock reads 1,46
